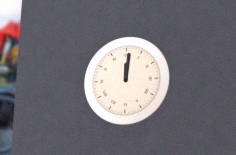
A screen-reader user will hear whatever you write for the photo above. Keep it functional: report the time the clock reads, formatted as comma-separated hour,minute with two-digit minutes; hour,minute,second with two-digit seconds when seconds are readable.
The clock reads 12,01
